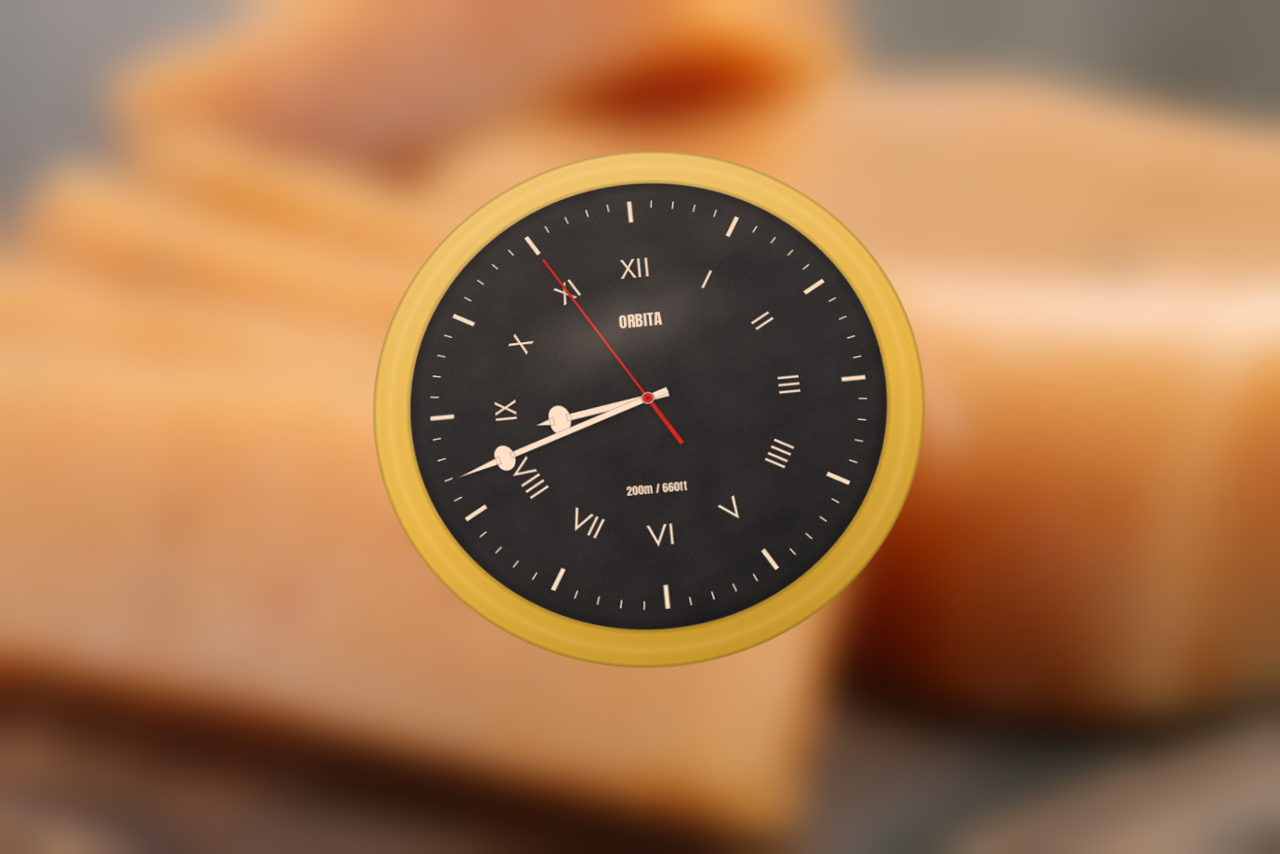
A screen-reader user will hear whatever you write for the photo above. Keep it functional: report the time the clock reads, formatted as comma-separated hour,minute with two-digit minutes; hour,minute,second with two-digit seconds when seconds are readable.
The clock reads 8,41,55
